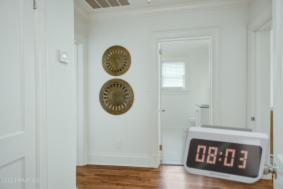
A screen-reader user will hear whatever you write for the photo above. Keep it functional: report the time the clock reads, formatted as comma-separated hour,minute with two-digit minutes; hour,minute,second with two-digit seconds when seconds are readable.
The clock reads 8,03
